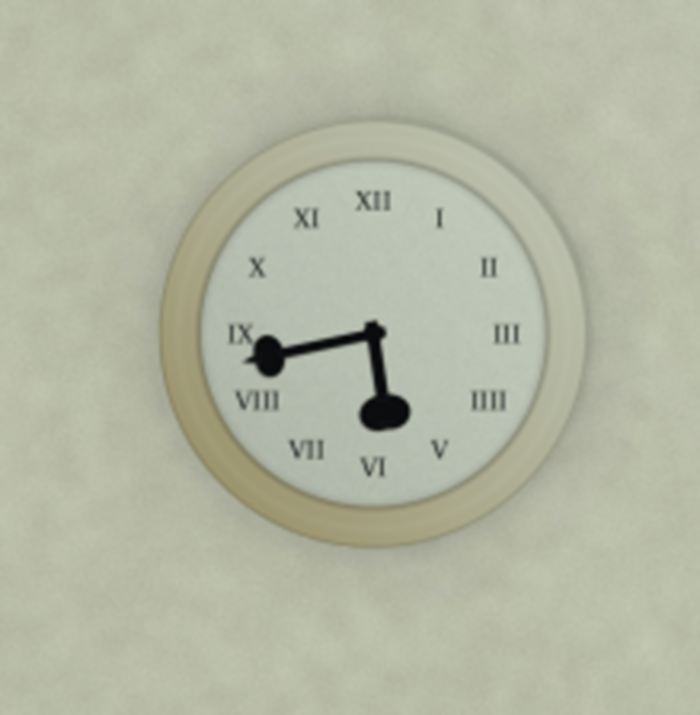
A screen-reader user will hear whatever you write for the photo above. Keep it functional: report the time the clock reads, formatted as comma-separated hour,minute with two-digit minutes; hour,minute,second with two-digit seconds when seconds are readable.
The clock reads 5,43
